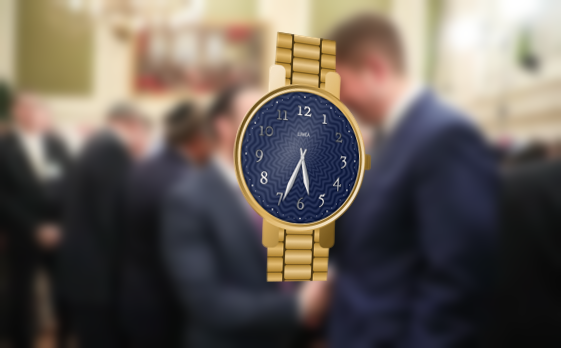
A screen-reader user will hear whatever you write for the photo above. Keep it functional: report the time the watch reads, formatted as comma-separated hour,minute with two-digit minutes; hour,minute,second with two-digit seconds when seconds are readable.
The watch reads 5,34
